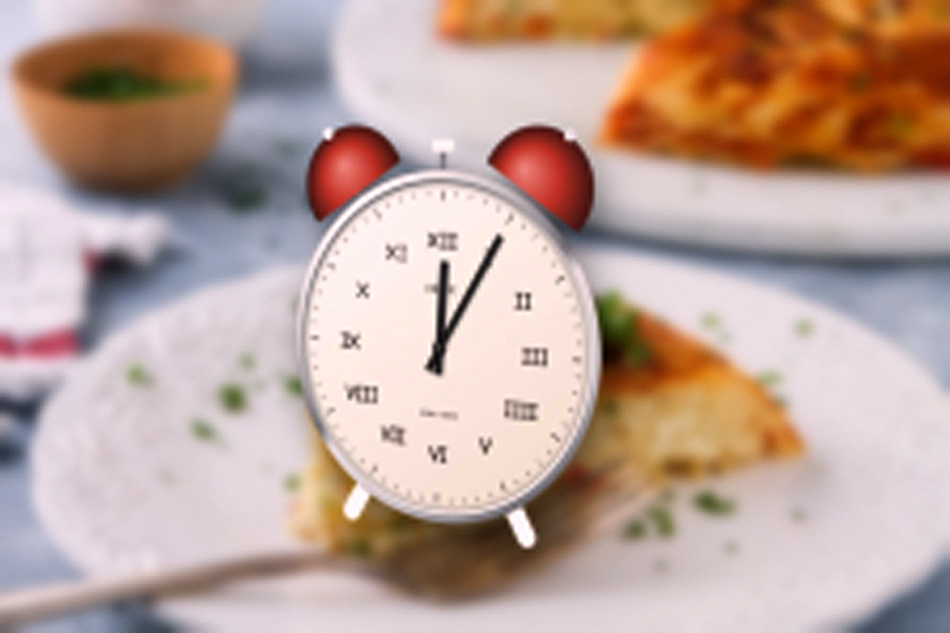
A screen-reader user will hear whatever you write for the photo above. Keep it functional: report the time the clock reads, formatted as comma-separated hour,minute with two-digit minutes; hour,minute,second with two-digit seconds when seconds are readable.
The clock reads 12,05
